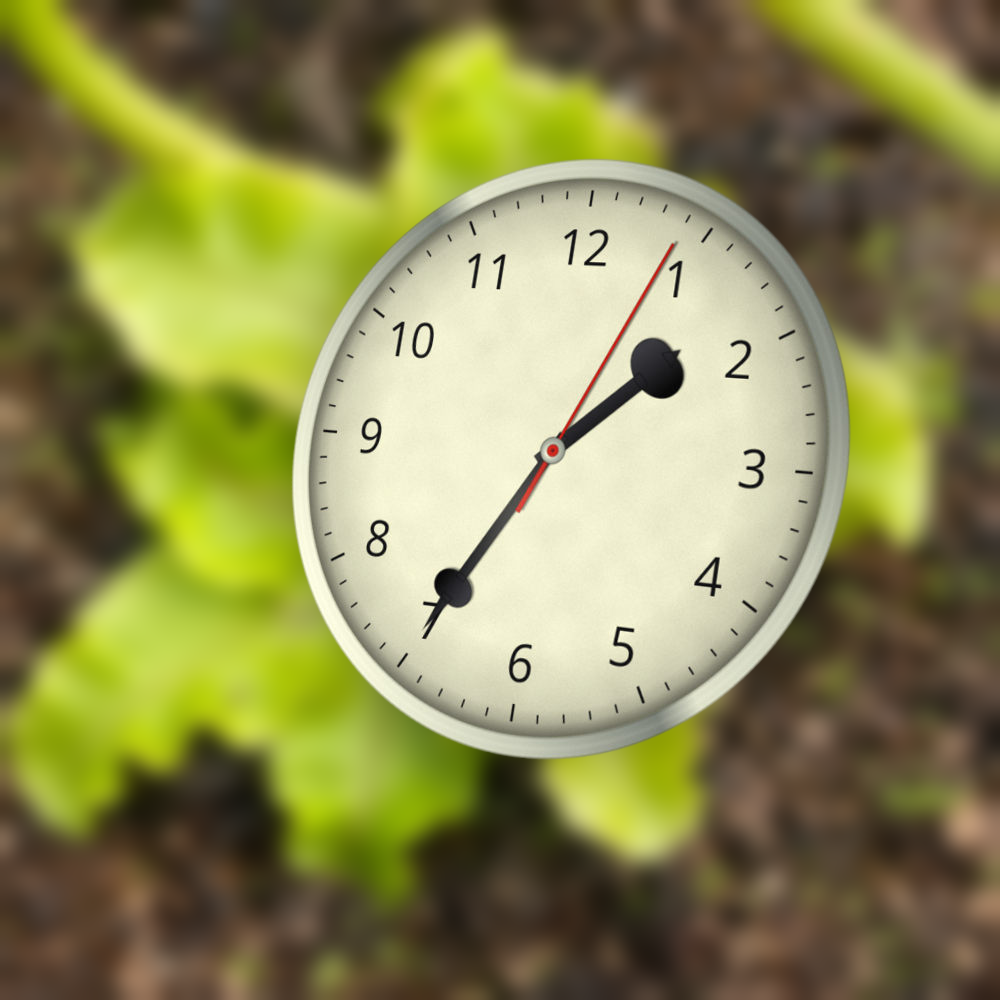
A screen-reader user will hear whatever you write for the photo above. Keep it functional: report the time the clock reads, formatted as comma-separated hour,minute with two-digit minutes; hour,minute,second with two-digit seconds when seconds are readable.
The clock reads 1,35,04
